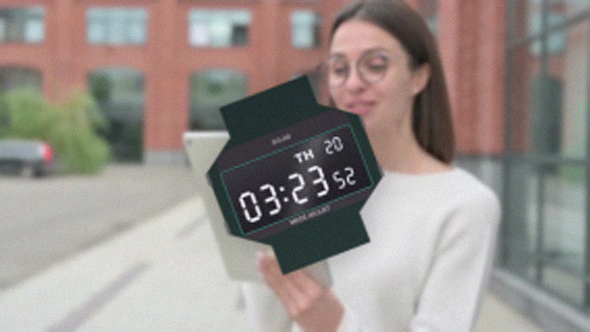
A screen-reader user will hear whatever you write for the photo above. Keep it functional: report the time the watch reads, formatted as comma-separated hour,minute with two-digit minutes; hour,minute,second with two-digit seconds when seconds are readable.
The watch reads 3,23,52
